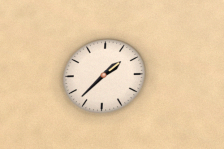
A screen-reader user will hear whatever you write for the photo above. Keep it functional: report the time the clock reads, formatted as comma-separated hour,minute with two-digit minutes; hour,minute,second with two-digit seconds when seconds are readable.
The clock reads 1,37
